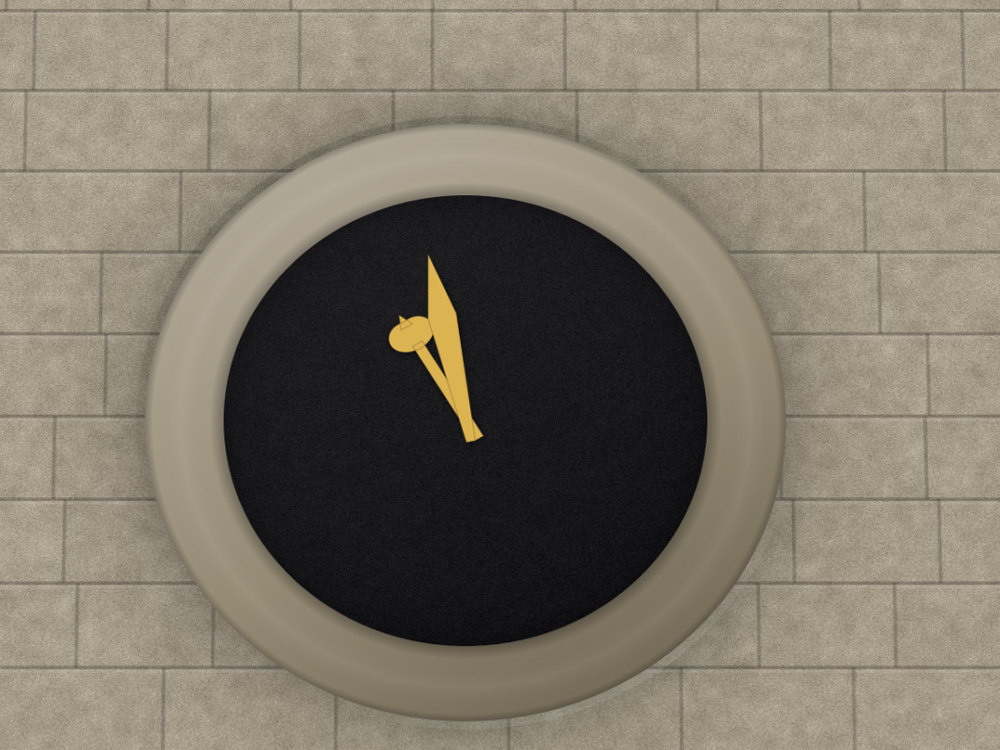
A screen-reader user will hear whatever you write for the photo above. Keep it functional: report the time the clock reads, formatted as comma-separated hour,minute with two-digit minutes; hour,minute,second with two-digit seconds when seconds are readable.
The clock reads 10,58
